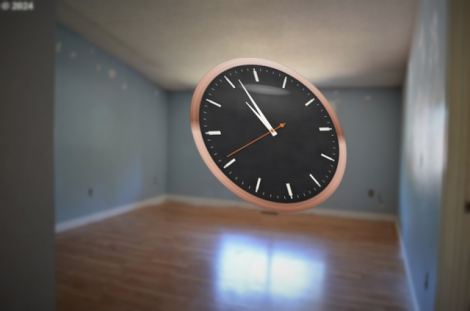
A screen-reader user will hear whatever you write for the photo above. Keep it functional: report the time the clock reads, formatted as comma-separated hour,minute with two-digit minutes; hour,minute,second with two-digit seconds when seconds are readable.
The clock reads 10,56,41
